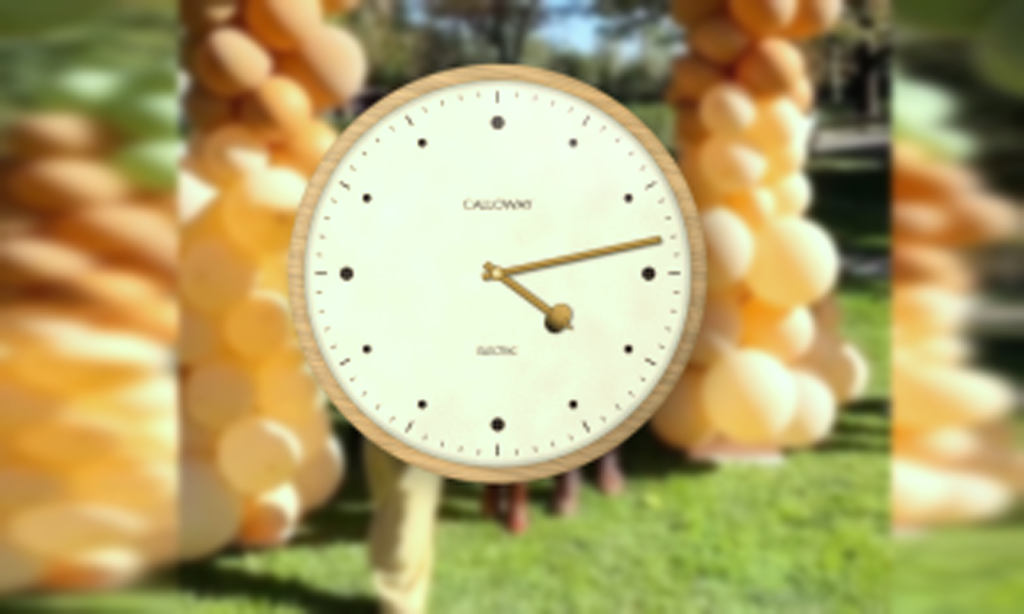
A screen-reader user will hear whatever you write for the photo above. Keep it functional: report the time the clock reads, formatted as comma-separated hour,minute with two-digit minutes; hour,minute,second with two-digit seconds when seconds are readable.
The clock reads 4,13
